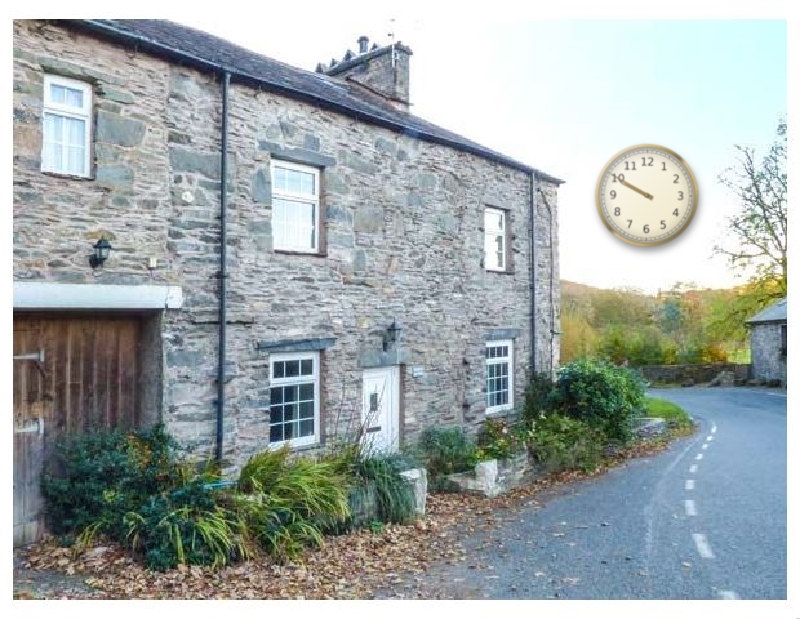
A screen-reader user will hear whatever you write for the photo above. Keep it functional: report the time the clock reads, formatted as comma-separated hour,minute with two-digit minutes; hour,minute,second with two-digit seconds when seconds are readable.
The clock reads 9,50
